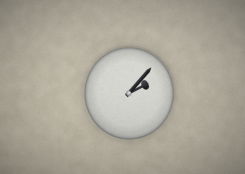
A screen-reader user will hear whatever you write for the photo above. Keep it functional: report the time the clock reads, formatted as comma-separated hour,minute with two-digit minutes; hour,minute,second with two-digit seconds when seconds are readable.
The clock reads 2,07
